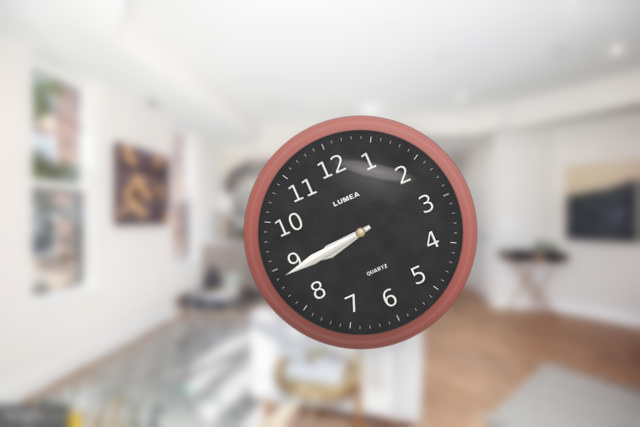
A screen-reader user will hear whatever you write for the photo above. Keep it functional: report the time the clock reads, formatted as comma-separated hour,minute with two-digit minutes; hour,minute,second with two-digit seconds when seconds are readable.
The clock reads 8,44
